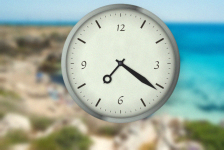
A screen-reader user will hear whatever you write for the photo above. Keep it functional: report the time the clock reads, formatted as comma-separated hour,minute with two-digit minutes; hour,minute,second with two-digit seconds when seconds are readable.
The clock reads 7,21
